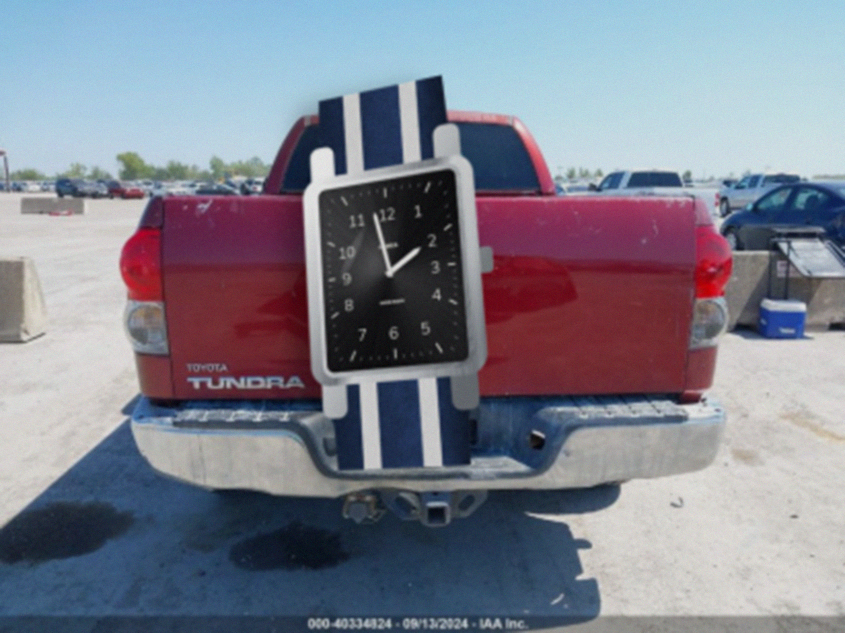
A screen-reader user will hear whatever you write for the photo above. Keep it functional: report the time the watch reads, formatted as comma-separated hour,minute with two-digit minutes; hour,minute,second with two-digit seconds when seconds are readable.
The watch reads 1,58
